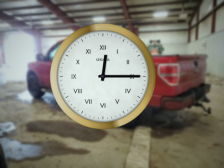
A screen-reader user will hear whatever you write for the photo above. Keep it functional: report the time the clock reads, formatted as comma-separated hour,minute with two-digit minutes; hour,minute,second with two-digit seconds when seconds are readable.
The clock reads 12,15
